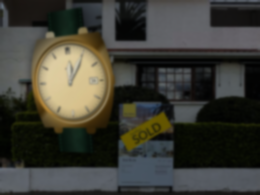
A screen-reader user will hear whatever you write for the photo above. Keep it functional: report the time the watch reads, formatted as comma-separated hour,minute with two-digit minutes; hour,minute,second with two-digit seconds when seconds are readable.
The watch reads 12,05
